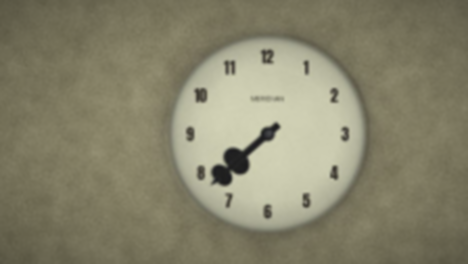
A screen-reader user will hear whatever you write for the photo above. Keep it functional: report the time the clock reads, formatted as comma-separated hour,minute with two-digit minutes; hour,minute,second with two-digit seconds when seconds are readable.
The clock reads 7,38
